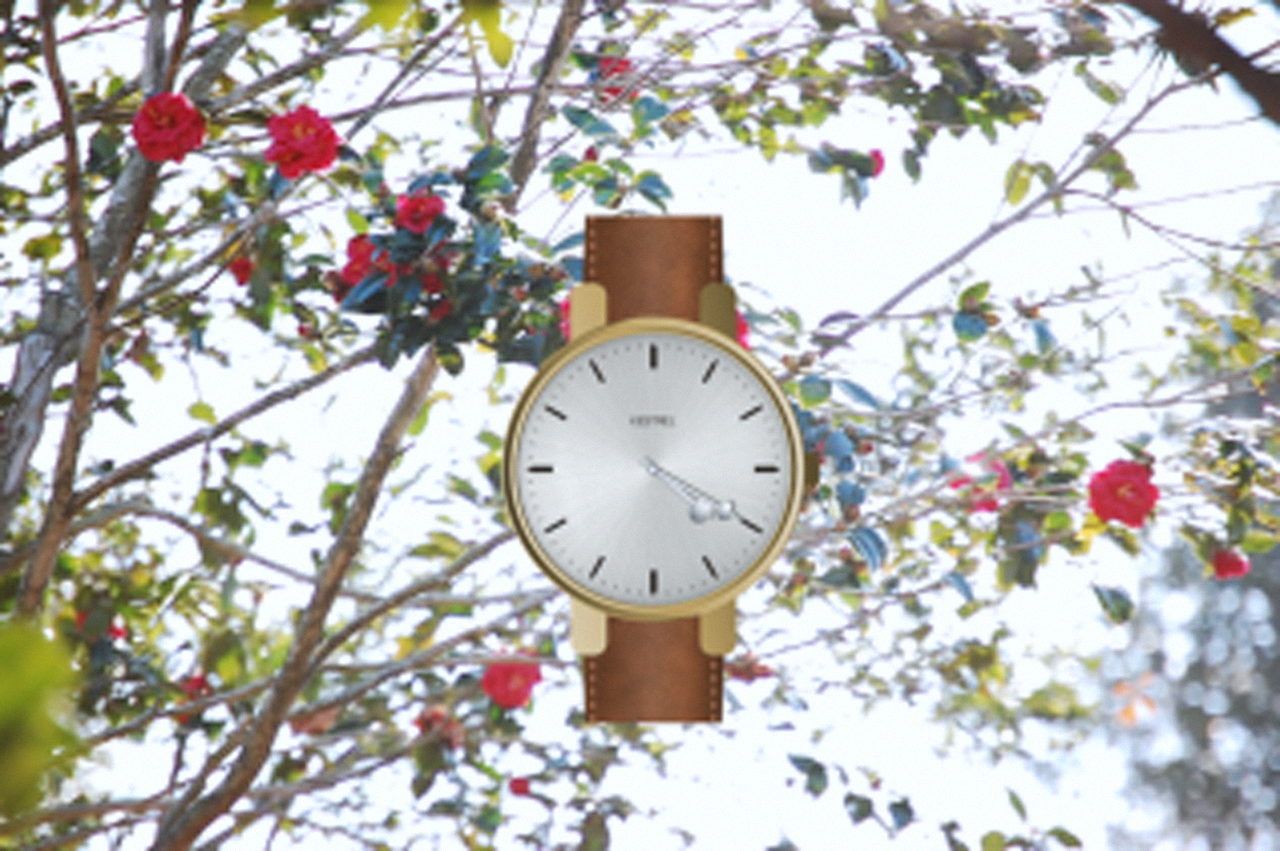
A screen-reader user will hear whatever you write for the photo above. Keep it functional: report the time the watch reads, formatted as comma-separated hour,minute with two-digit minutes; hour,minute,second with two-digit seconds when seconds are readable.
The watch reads 4,20
